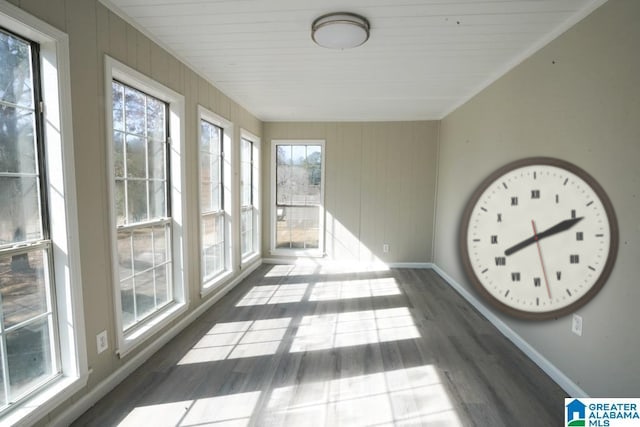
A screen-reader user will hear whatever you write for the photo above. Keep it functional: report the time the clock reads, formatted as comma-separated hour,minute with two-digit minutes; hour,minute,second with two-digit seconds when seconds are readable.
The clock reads 8,11,28
